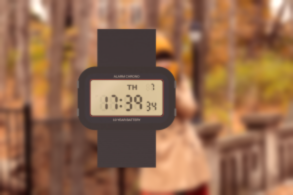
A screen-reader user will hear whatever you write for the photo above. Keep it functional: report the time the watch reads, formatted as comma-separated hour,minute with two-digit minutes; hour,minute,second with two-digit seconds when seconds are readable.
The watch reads 17,39,34
